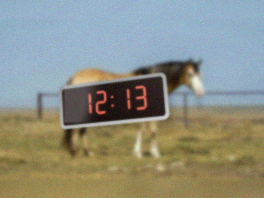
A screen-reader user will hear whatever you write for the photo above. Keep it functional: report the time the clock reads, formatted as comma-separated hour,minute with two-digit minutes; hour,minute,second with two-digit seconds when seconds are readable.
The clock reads 12,13
